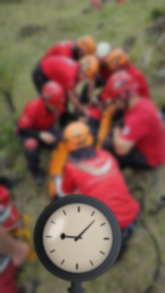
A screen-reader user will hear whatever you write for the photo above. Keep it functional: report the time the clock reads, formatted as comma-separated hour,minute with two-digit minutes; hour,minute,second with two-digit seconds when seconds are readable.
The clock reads 9,07
